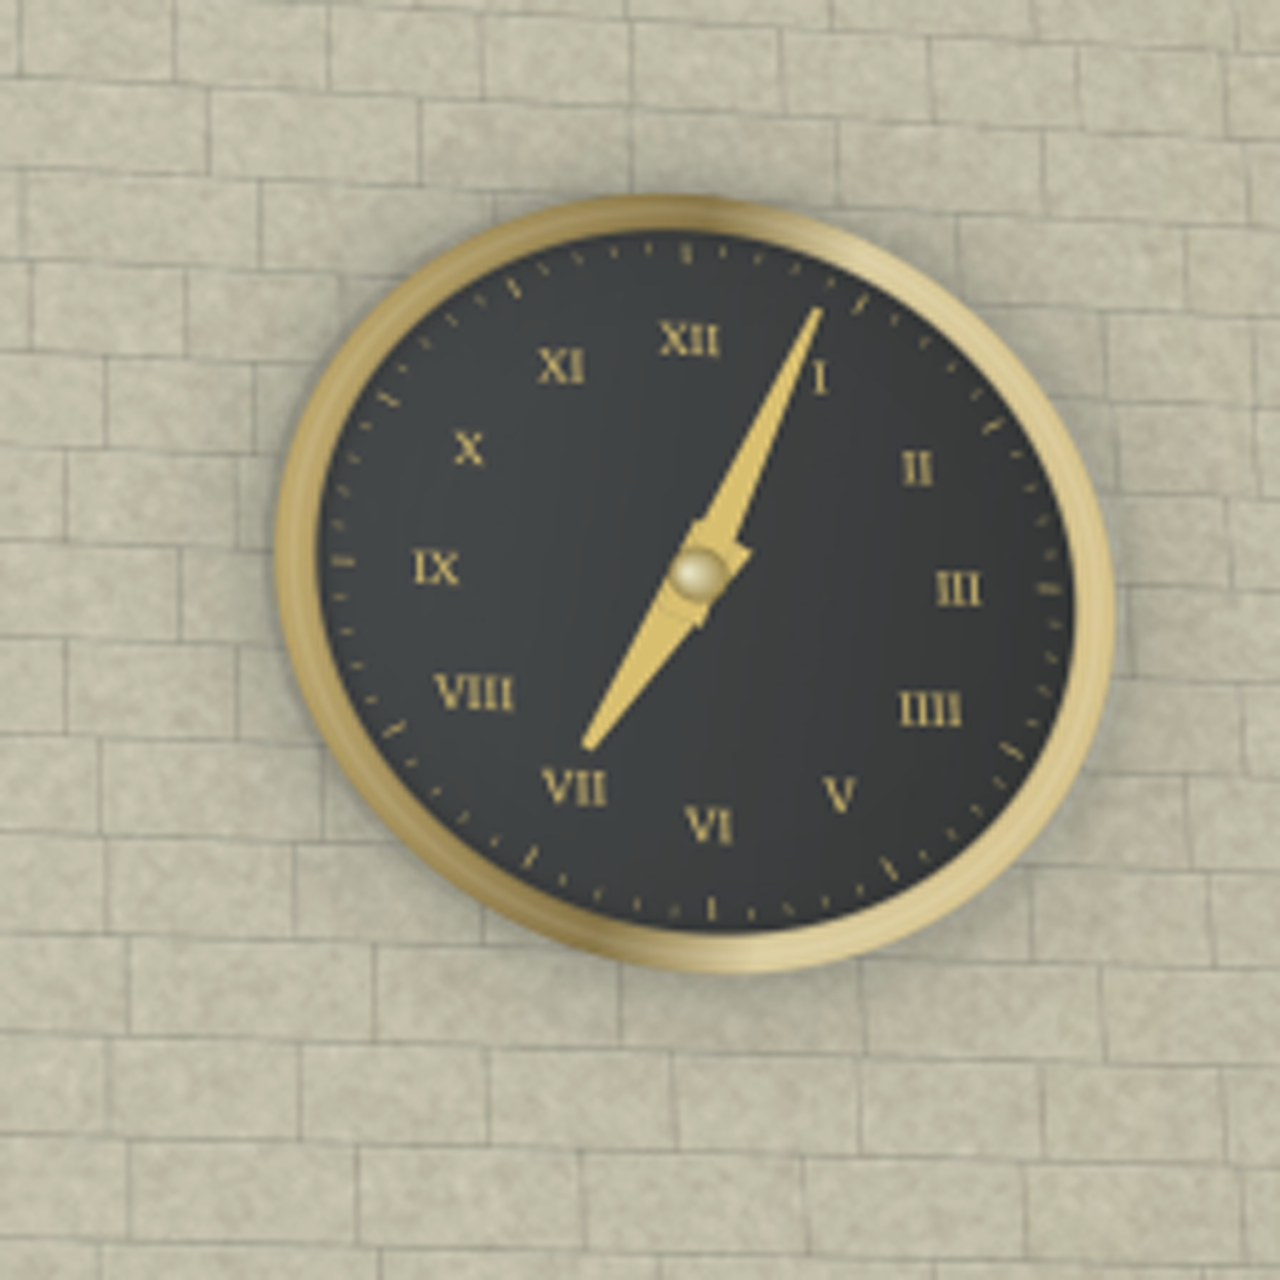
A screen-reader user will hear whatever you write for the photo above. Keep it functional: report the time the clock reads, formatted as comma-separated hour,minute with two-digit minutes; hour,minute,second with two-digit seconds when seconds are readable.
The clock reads 7,04
